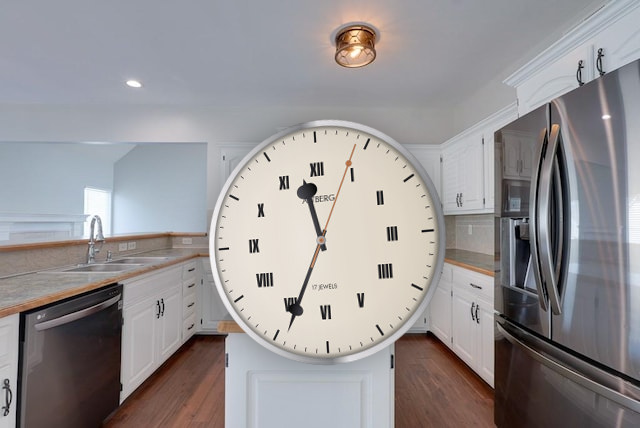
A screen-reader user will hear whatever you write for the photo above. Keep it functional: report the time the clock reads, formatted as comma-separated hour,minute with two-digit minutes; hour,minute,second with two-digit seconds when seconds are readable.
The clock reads 11,34,04
